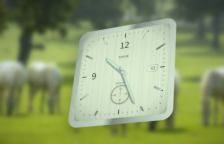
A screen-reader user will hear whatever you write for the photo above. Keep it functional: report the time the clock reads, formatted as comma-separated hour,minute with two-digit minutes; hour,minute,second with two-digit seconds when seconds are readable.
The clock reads 10,26
